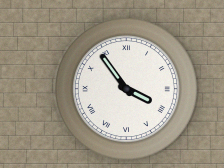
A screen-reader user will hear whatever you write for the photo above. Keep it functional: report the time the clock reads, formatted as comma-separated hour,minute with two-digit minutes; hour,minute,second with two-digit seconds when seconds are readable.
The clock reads 3,54
